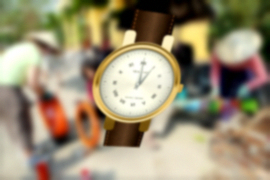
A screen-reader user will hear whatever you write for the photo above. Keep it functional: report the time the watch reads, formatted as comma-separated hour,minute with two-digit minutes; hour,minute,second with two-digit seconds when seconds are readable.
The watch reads 1,00
